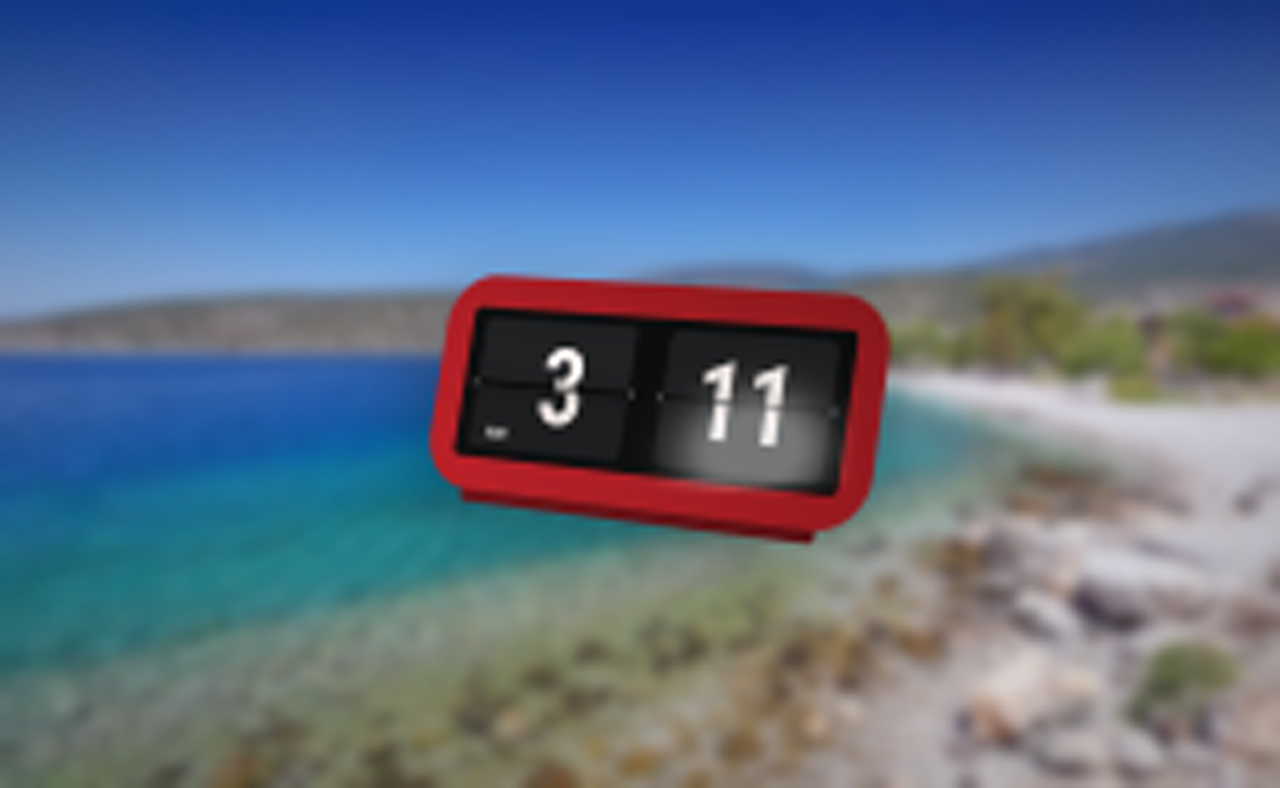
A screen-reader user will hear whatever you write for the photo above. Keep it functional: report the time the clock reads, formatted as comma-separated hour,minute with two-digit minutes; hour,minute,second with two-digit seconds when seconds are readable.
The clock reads 3,11
